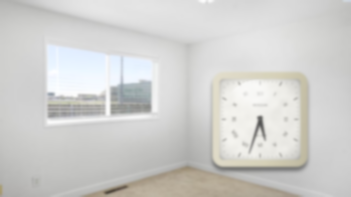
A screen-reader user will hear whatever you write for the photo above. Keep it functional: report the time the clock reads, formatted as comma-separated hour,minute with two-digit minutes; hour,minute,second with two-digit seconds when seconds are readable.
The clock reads 5,33
